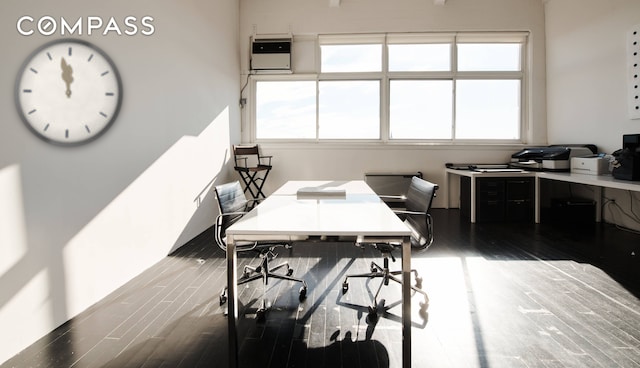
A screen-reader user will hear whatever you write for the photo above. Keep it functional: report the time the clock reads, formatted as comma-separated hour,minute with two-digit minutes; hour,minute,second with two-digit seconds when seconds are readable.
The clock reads 11,58
